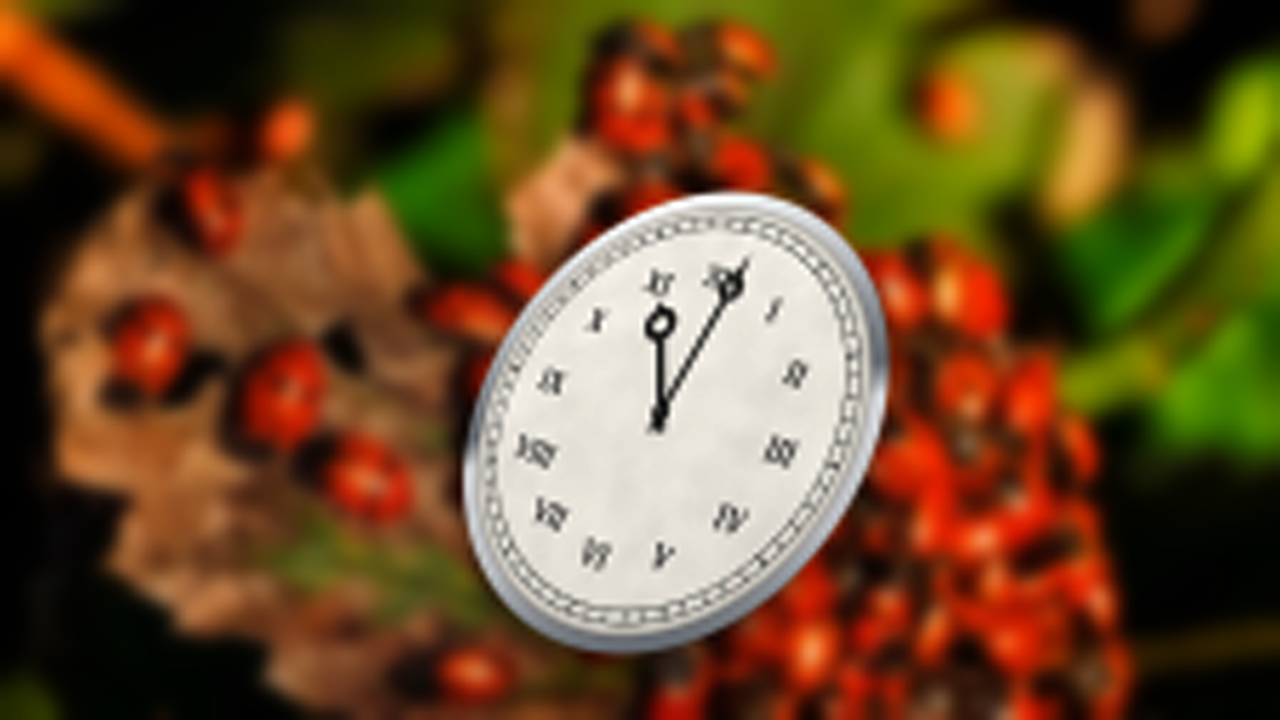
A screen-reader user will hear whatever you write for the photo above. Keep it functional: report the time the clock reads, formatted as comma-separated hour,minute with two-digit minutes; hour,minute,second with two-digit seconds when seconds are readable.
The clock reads 11,01
